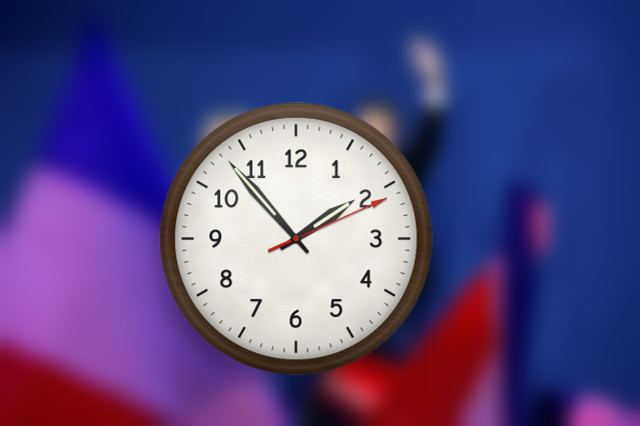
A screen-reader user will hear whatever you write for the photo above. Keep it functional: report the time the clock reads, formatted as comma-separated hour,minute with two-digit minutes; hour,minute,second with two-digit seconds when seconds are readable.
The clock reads 1,53,11
